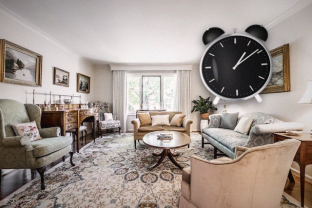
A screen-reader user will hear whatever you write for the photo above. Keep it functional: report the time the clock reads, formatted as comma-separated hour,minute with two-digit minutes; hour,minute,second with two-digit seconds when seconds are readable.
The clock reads 1,09
